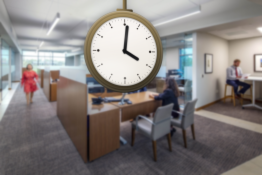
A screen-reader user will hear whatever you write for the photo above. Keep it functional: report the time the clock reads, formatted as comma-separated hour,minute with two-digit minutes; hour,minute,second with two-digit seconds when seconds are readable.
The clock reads 4,01
